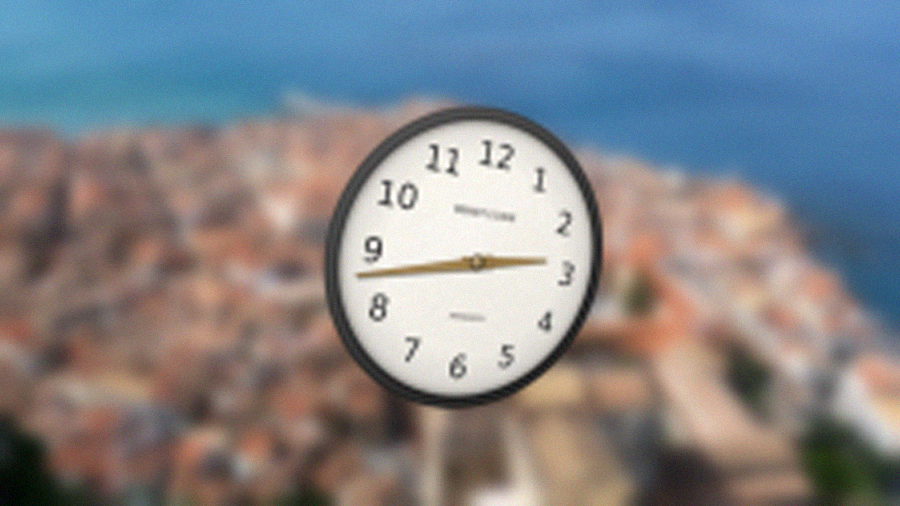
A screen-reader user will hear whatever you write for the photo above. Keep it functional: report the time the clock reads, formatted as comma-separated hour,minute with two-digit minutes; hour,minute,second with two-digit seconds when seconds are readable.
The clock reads 2,43
